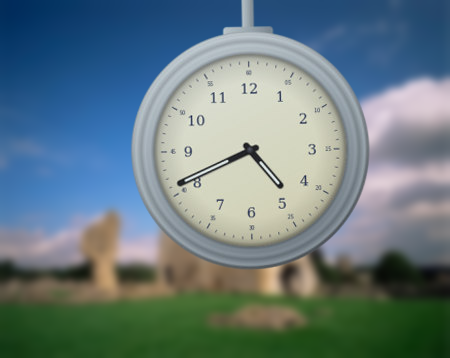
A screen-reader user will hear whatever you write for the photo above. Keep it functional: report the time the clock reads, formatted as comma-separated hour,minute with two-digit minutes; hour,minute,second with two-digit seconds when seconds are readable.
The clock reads 4,41
